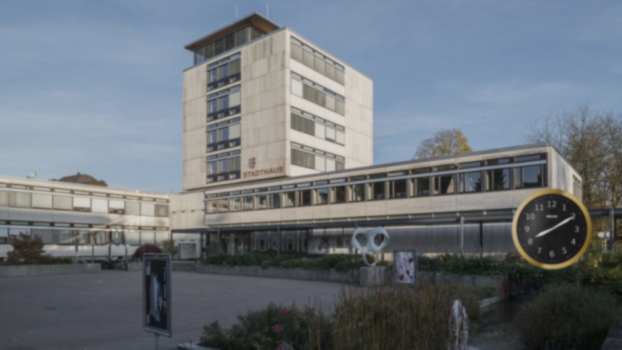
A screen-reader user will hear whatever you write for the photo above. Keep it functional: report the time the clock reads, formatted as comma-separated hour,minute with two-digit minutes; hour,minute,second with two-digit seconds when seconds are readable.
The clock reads 8,10
